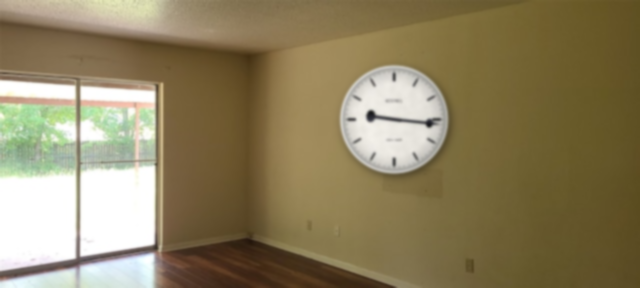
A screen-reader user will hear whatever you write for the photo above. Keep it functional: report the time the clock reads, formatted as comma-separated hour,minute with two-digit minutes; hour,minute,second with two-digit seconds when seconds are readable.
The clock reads 9,16
